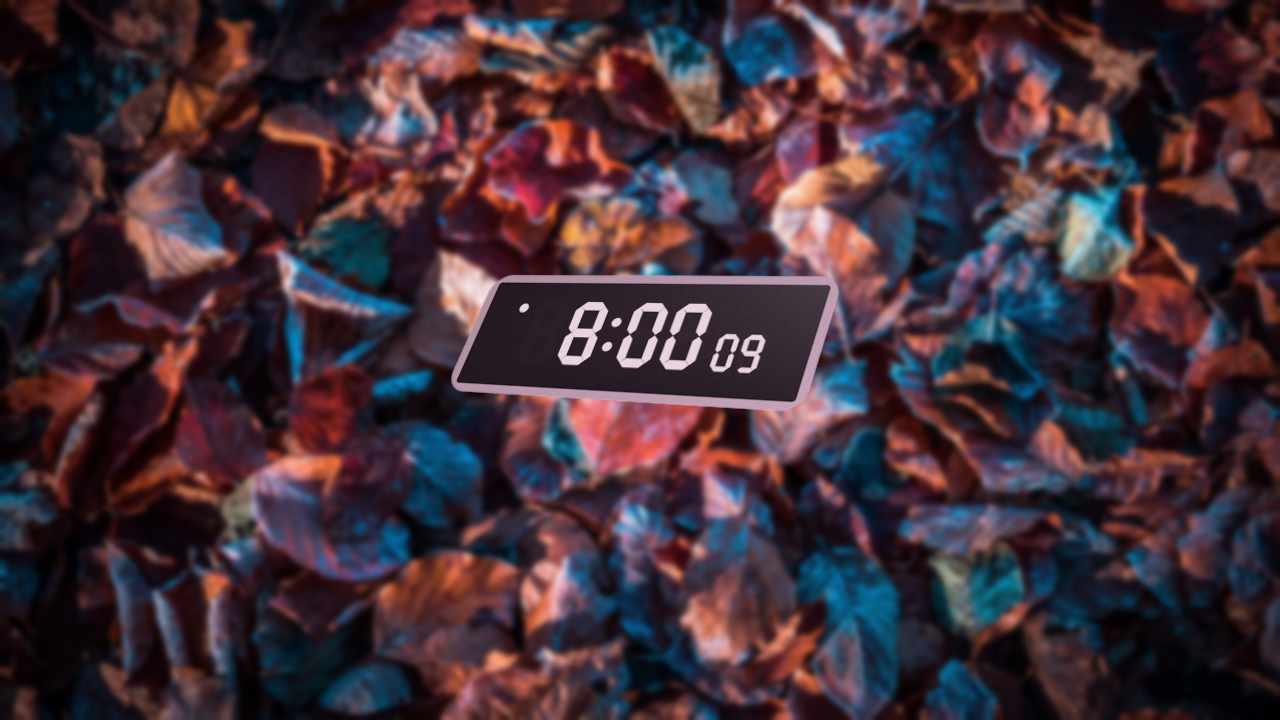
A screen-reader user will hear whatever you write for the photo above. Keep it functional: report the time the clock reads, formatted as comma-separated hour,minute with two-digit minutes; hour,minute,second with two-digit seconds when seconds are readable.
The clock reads 8,00,09
